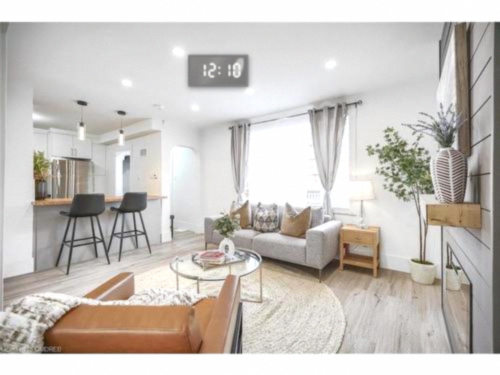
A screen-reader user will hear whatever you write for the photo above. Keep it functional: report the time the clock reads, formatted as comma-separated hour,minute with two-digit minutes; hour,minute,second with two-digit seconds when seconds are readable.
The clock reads 12,10
